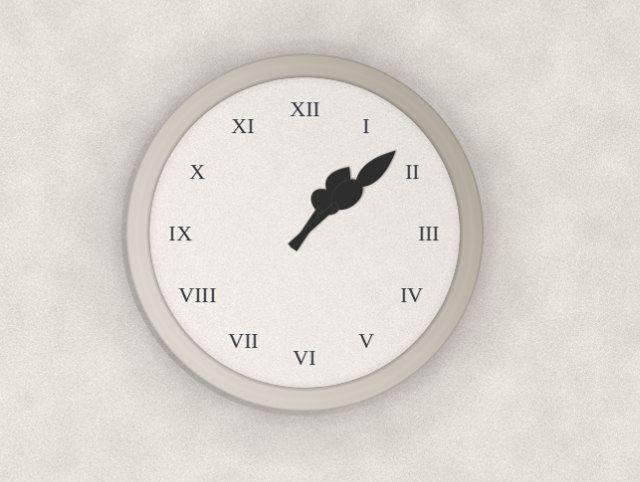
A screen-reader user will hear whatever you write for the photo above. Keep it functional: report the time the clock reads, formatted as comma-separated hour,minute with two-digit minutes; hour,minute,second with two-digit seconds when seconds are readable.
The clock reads 1,08
